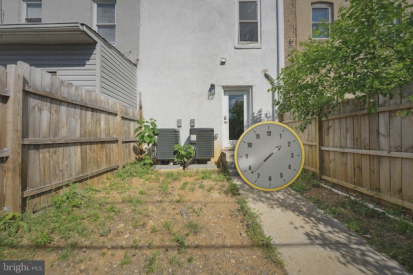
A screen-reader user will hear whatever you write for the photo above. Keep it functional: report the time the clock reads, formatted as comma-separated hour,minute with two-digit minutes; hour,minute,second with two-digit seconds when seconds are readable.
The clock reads 1,38
